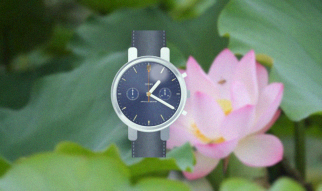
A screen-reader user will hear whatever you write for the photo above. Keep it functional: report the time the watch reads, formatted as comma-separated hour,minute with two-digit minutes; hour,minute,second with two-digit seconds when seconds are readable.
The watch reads 1,20
